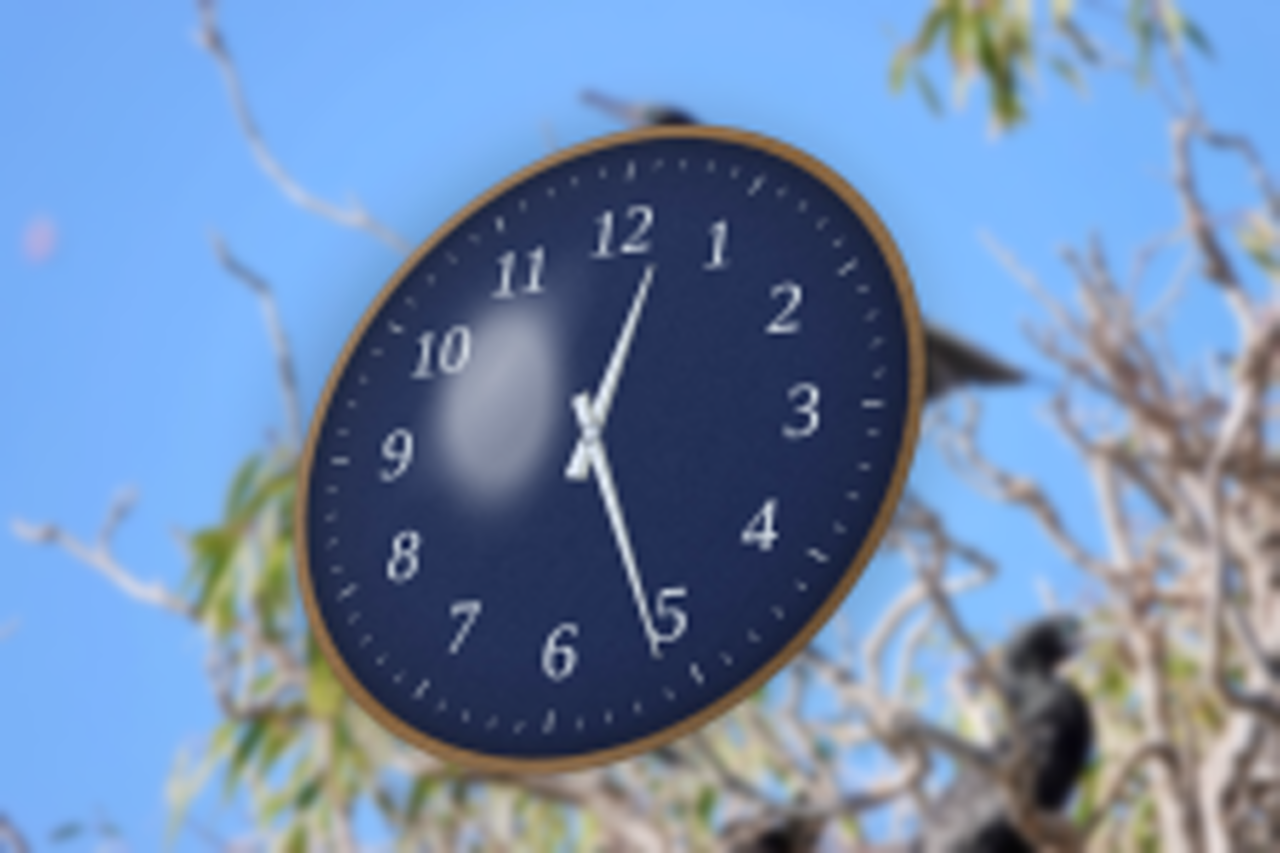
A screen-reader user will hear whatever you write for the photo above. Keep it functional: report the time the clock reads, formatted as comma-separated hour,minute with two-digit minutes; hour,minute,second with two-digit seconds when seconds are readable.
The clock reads 12,26
